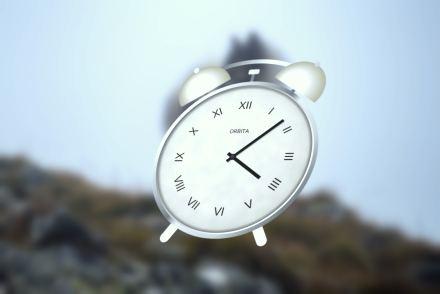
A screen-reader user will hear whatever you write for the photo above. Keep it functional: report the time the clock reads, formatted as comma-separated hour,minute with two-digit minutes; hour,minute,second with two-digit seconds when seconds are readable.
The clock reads 4,08
